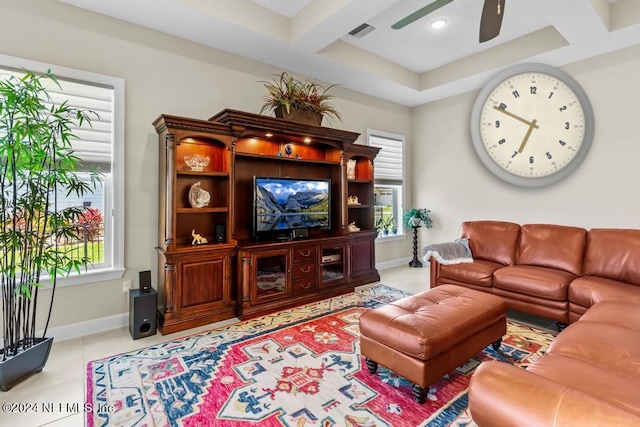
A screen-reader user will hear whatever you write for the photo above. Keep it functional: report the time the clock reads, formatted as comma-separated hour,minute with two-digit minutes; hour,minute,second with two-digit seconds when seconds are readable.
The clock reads 6,49
